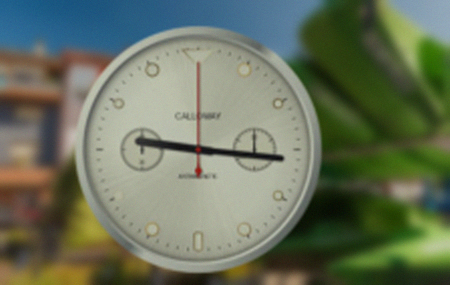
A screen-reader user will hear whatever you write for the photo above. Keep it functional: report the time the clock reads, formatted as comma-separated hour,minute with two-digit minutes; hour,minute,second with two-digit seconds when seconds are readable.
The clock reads 9,16
